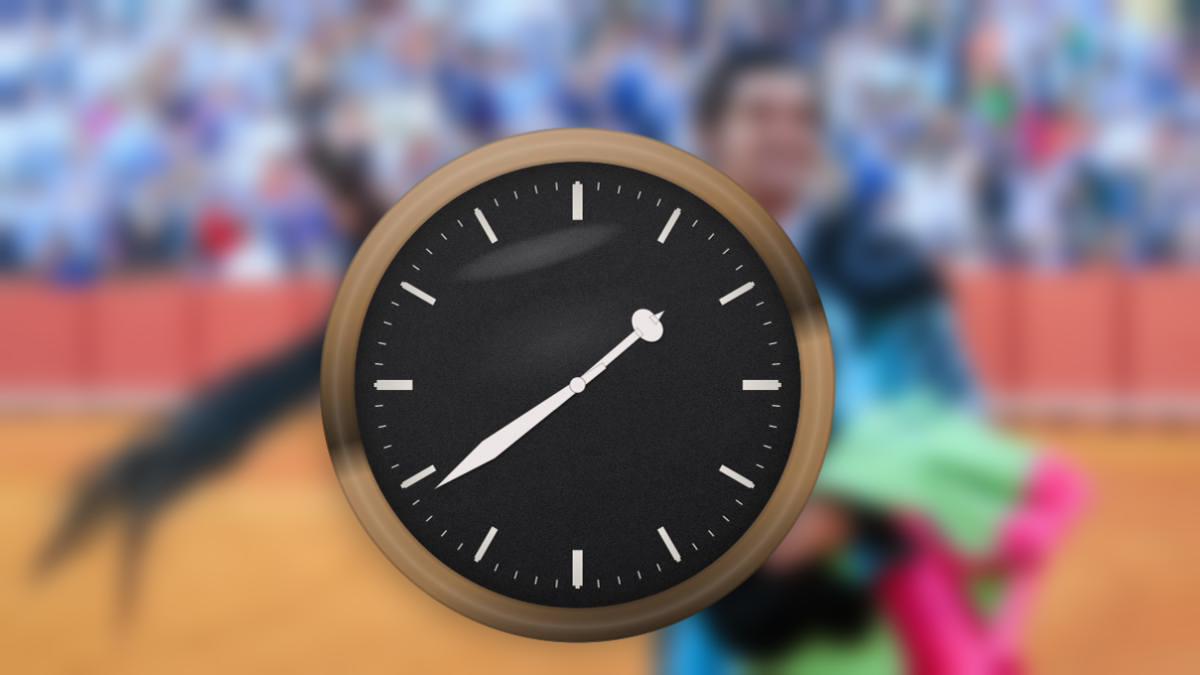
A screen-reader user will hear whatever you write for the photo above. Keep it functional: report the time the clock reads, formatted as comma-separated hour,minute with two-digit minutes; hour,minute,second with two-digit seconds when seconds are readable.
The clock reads 1,39
